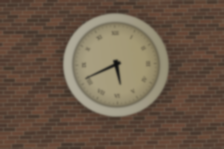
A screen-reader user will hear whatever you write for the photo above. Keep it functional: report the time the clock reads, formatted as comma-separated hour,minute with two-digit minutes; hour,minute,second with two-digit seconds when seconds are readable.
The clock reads 5,41
